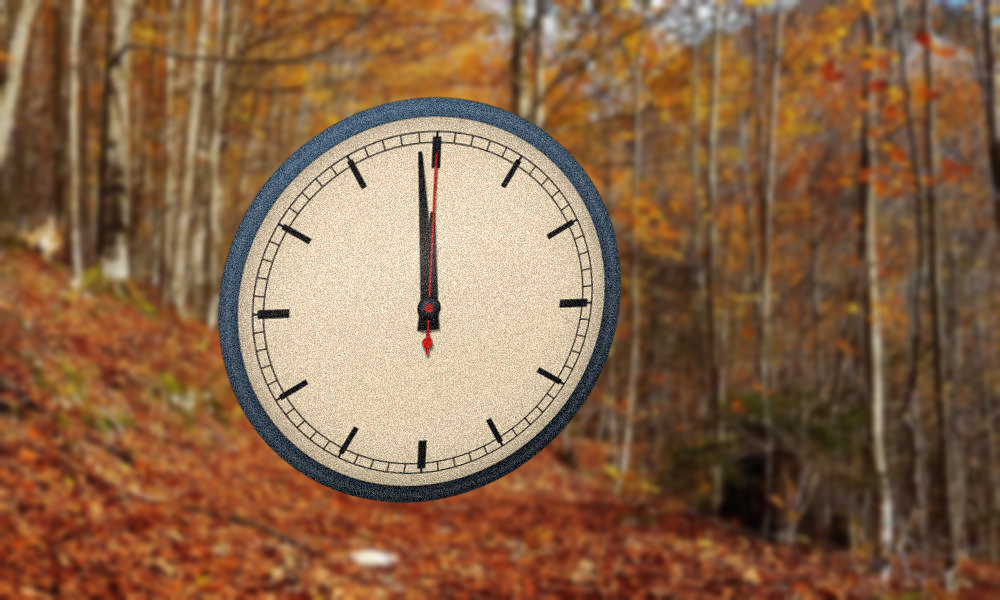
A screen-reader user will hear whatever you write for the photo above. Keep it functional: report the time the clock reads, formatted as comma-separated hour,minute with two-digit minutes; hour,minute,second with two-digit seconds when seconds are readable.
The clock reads 11,59,00
